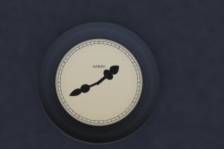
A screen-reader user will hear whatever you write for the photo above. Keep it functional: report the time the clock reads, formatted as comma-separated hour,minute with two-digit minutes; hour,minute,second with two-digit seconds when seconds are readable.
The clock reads 1,41
